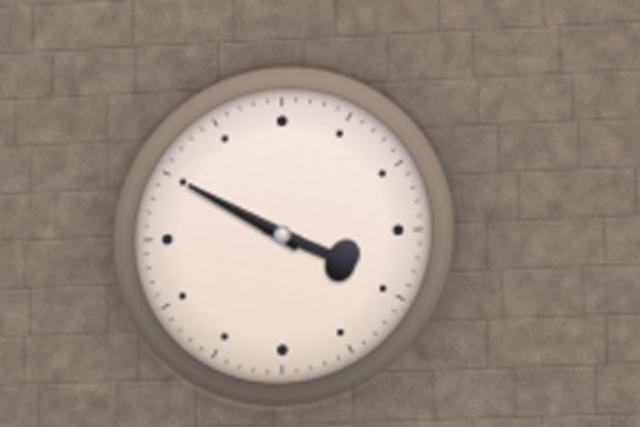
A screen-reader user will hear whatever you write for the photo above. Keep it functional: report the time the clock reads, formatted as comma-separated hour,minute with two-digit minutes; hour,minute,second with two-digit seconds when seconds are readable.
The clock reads 3,50
